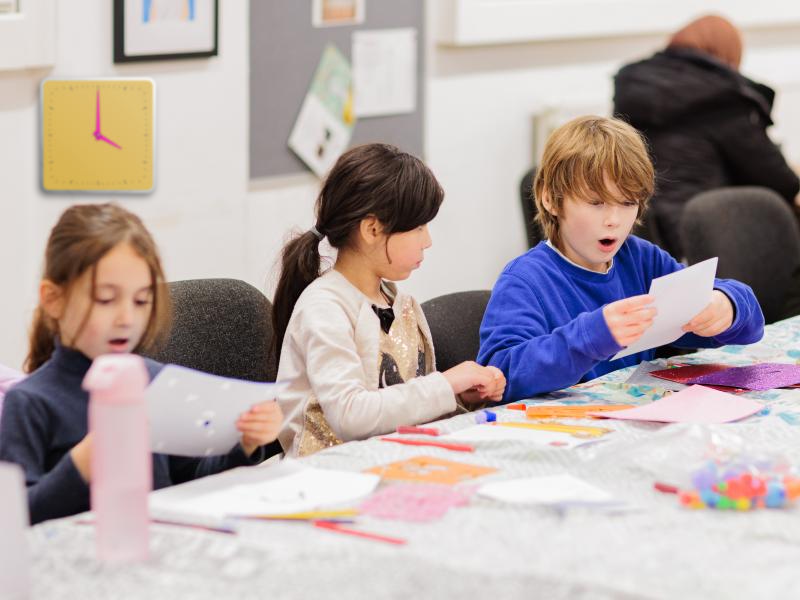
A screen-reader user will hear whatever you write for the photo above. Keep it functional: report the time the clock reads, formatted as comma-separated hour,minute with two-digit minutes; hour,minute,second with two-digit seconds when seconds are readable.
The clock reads 4,00
